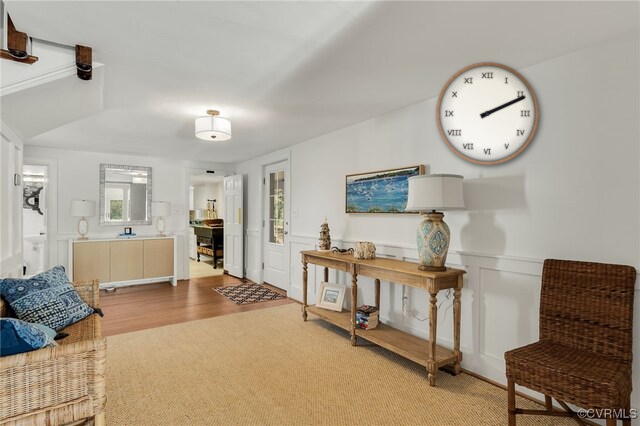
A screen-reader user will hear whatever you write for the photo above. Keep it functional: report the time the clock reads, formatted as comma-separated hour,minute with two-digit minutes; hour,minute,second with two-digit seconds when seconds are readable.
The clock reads 2,11
